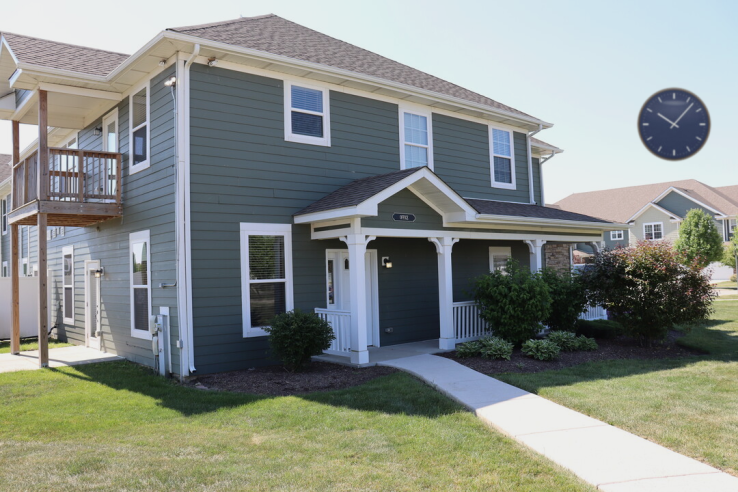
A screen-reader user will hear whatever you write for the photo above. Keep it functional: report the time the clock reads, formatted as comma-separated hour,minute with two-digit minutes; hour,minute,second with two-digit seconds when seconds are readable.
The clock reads 10,07
